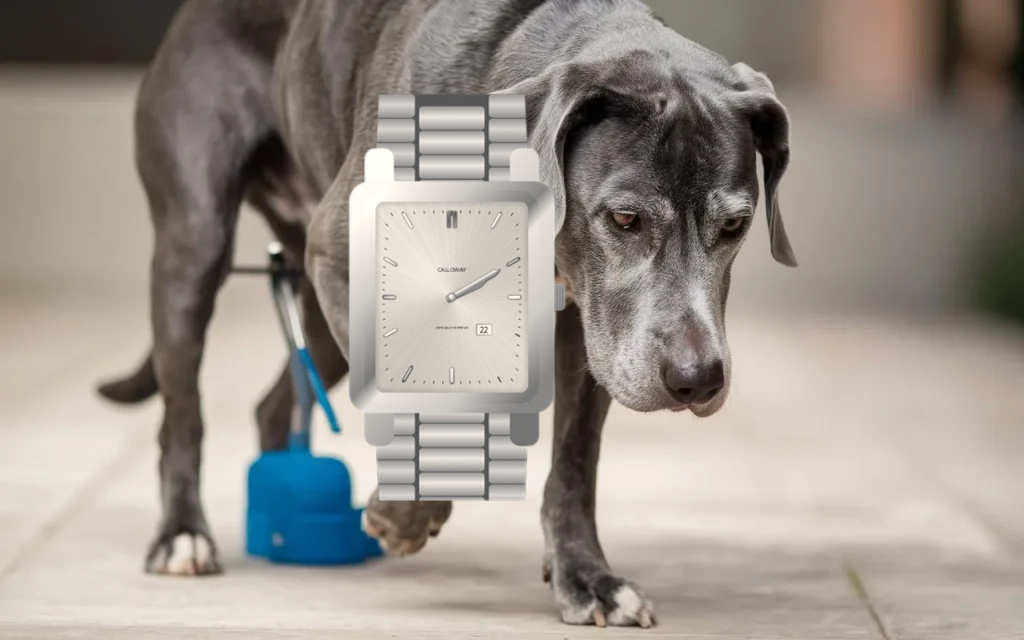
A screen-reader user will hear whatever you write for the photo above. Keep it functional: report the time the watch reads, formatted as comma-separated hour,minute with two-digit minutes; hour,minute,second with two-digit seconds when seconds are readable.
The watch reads 2,10
